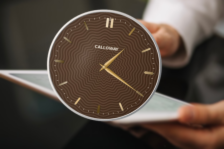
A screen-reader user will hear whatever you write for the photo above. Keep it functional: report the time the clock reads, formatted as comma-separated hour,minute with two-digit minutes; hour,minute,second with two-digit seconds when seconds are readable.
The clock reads 1,20
